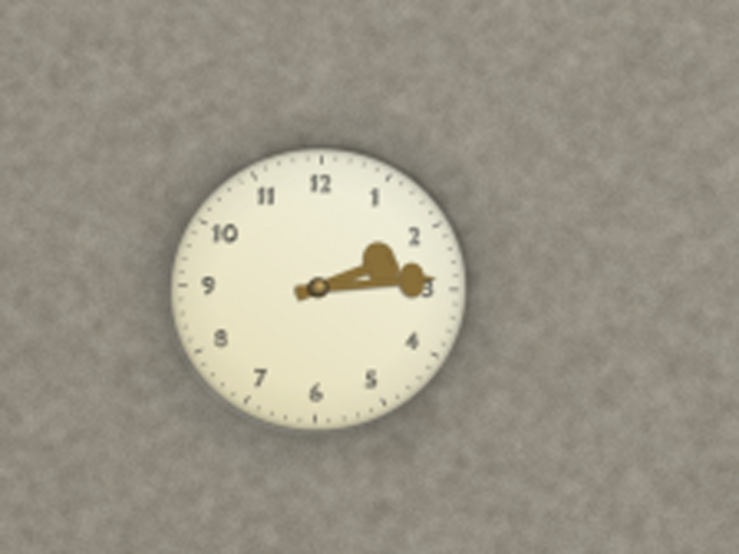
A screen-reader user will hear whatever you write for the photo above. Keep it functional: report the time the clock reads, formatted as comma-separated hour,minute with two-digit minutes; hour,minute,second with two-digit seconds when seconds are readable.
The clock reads 2,14
